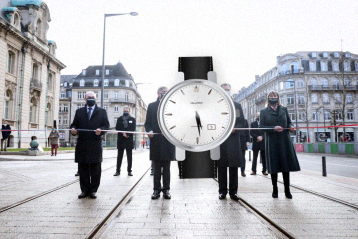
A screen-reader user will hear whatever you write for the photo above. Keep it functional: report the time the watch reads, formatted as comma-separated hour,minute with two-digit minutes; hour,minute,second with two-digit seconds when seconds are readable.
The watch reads 5,29
